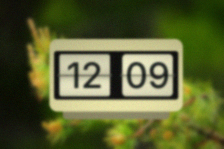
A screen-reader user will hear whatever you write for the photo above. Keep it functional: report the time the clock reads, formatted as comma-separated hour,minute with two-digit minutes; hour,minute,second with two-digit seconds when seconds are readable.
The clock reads 12,09
